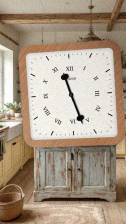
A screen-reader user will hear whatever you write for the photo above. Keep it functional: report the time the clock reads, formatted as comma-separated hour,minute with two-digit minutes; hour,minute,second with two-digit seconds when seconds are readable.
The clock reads 11,27
